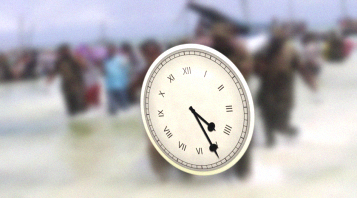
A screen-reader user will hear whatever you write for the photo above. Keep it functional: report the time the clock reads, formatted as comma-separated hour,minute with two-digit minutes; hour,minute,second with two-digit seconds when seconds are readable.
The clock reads 4,26
